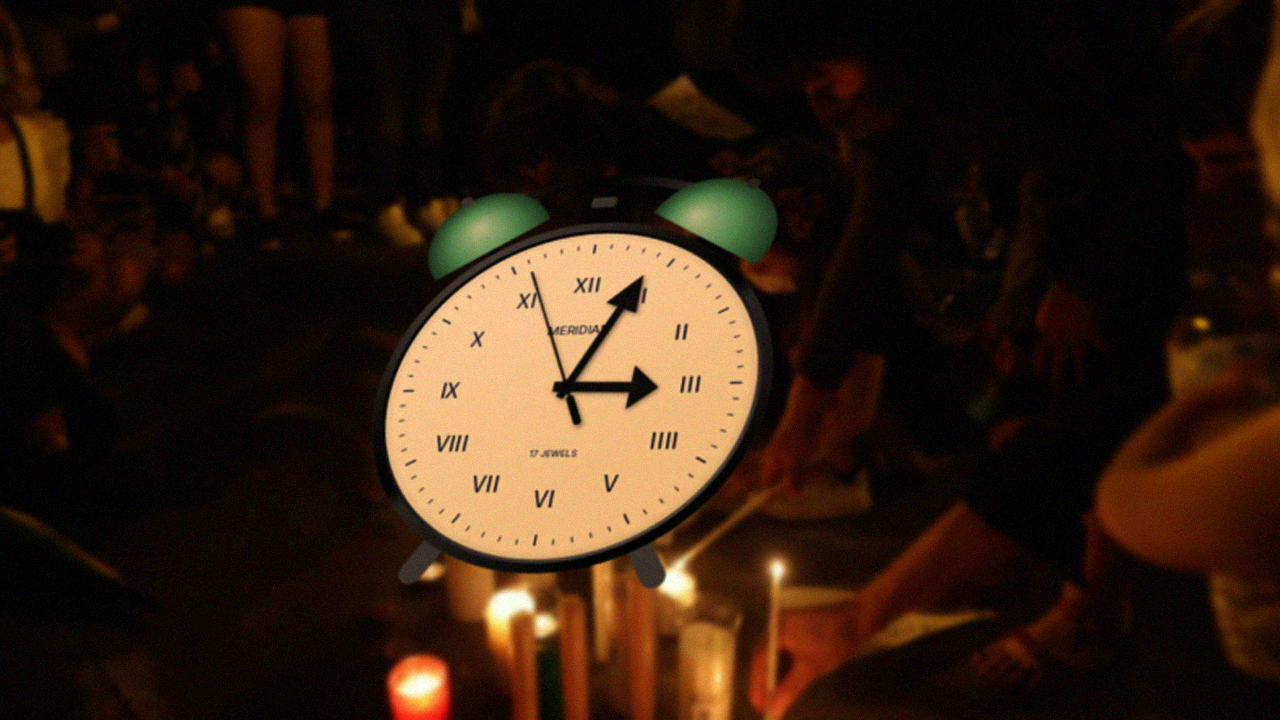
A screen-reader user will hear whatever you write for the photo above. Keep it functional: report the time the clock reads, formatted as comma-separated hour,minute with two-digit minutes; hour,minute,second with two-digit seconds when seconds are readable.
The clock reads 3,03,56
